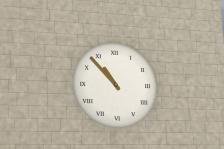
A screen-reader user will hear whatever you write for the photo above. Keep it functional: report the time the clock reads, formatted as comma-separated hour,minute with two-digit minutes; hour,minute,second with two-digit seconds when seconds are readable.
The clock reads 10,53
